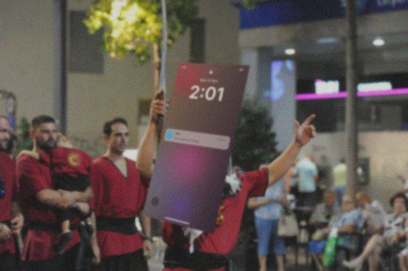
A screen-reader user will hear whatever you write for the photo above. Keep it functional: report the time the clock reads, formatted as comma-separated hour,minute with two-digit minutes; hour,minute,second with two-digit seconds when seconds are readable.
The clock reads 2,01
